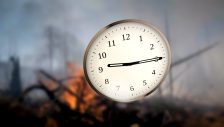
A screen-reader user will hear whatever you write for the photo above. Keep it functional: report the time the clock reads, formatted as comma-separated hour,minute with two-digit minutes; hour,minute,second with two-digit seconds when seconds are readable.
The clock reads 9,15
